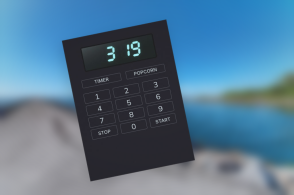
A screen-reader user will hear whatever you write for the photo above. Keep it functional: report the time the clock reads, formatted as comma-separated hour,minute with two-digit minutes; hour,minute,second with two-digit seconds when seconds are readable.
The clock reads 3,19
